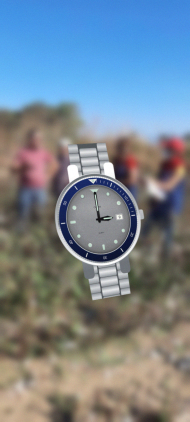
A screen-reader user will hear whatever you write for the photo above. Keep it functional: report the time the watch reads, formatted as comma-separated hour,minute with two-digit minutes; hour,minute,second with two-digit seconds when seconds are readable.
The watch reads 3,00
